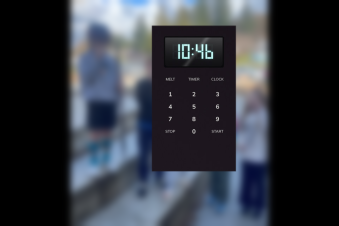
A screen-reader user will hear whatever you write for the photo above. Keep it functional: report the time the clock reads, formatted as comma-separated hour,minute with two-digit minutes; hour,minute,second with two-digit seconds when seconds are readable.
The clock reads 10,46
